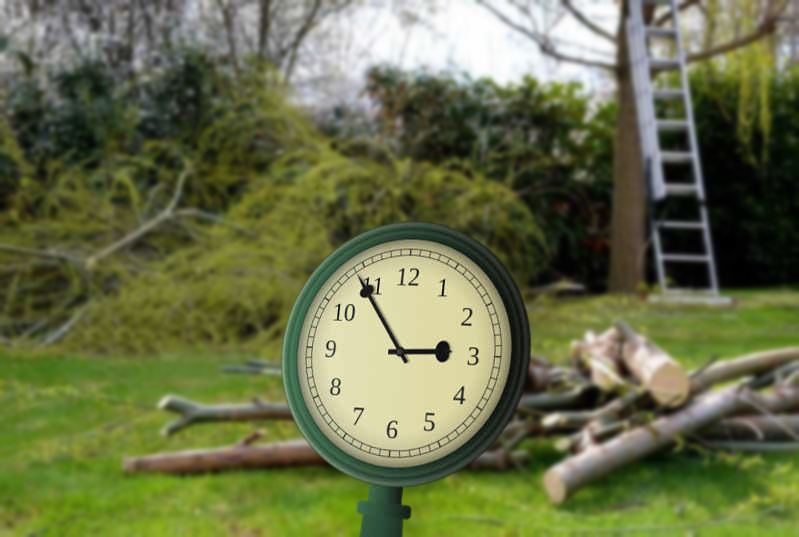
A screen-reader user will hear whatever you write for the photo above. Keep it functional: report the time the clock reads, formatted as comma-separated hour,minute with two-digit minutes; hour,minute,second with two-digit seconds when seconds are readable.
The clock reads 2,54
